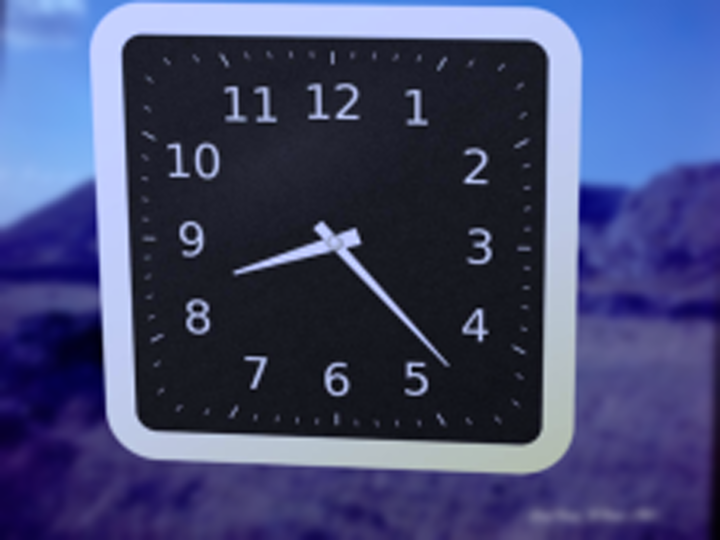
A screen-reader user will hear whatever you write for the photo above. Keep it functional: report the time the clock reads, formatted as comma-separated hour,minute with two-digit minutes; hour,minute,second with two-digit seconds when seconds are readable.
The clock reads 8,23
